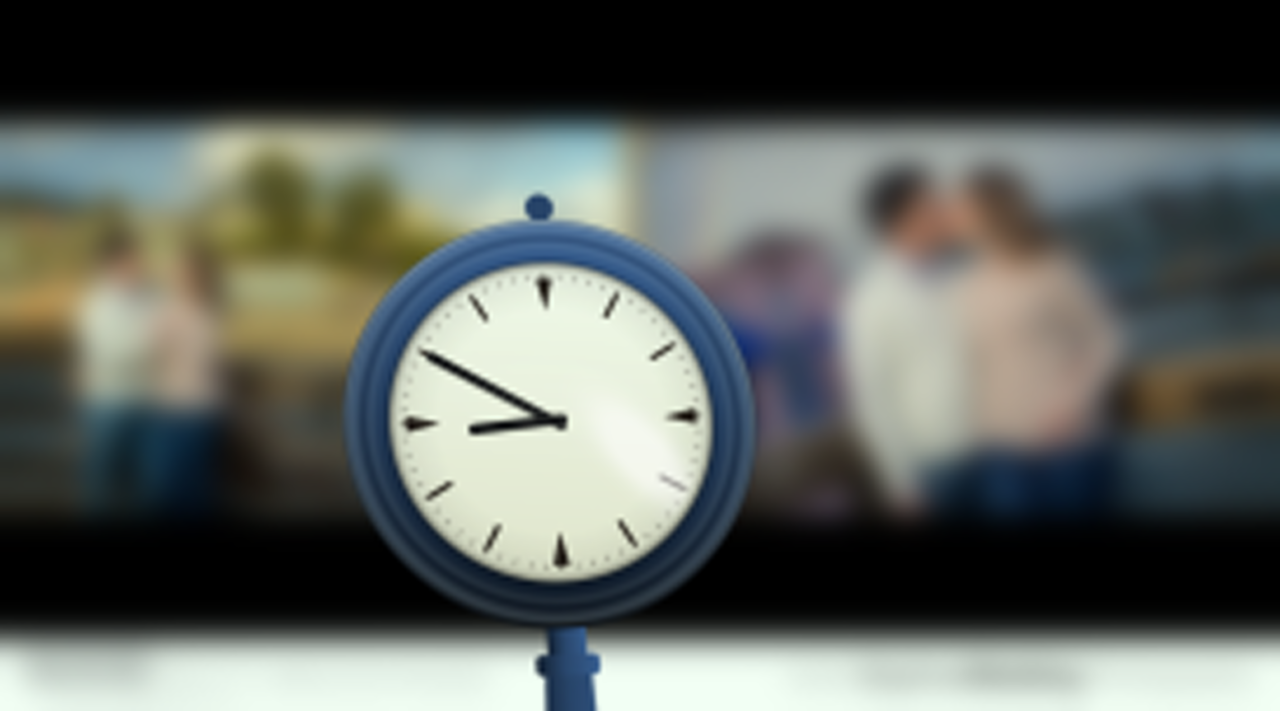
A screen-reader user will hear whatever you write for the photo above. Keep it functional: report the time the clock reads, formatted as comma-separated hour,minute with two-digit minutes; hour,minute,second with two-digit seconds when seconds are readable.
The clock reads 8,50
